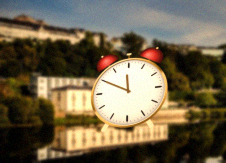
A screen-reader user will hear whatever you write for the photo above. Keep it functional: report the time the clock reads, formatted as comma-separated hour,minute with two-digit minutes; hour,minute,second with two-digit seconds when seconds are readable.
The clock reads 11,50
